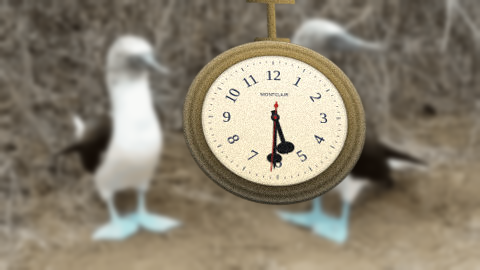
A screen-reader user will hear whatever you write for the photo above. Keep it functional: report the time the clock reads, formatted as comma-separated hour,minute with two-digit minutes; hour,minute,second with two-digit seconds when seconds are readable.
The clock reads 5,30,31
